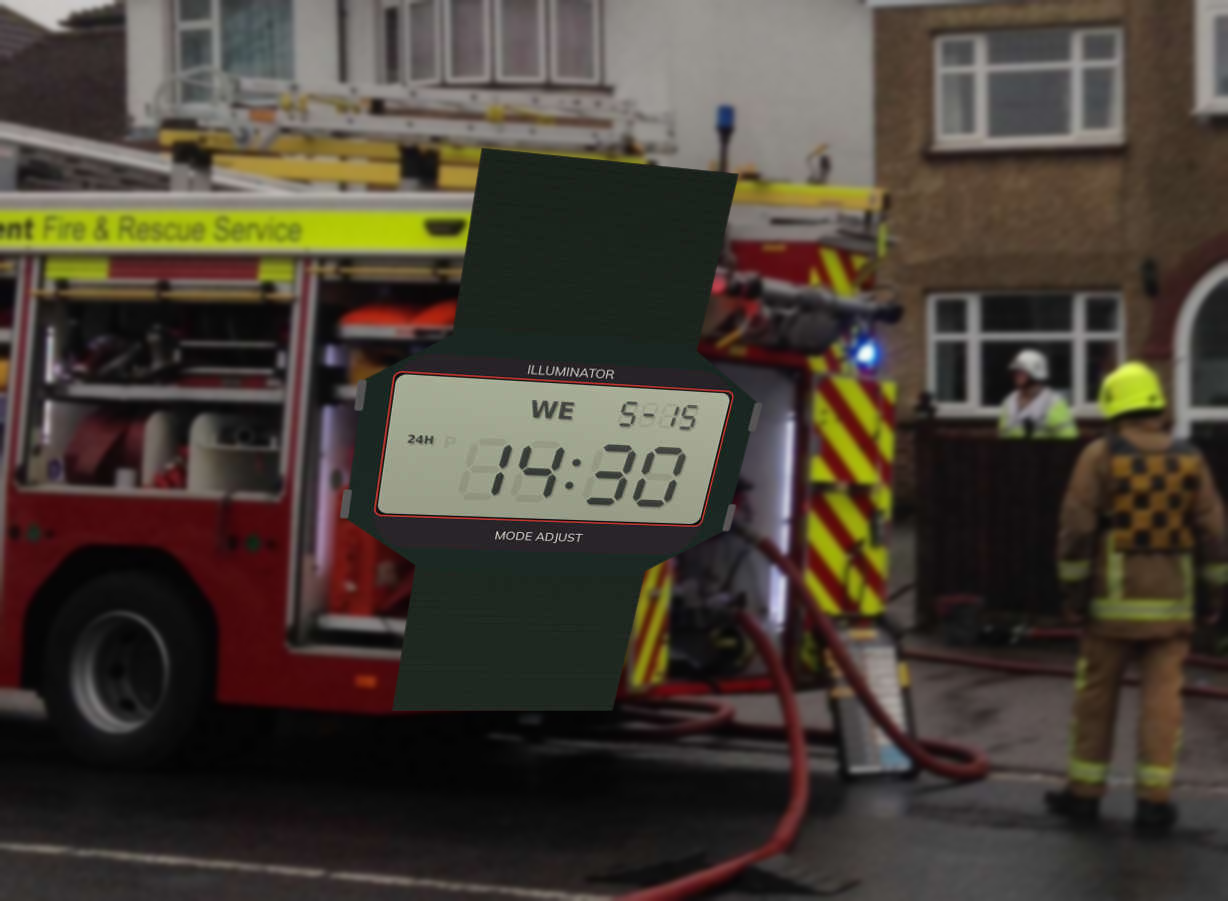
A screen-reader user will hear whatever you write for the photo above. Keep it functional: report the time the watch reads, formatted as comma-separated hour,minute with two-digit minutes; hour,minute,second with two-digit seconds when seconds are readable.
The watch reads 14,30
